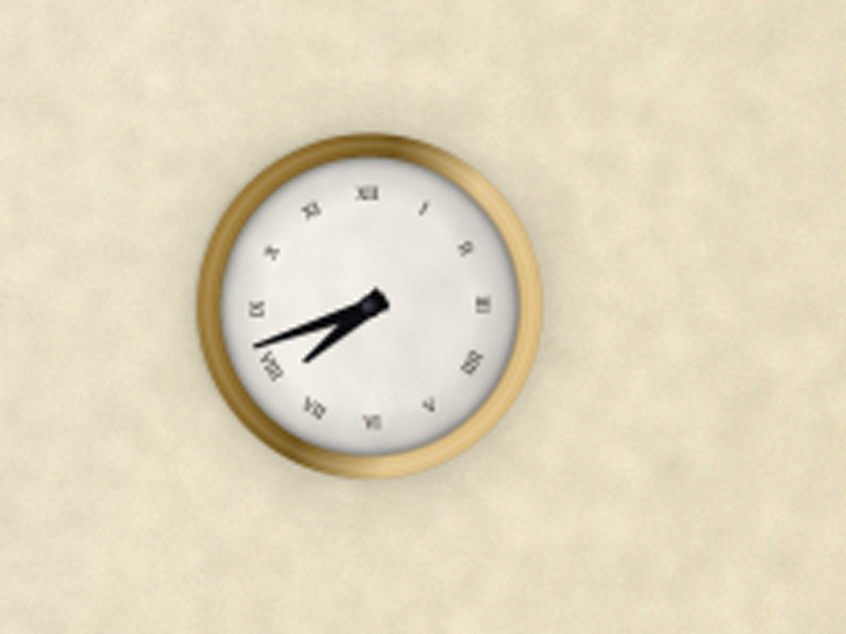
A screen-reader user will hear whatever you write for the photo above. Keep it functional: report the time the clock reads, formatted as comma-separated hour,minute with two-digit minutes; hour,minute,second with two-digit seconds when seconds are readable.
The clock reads 7,42
